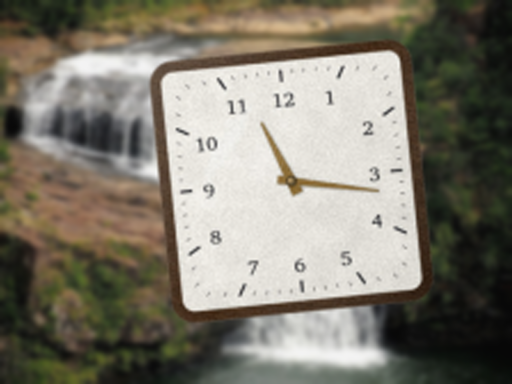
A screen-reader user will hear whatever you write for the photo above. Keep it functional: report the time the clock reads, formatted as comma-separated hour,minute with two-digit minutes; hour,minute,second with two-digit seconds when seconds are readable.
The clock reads 11,17
